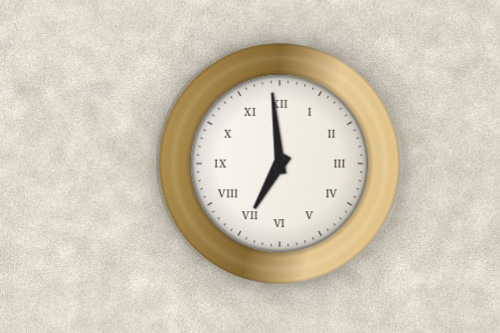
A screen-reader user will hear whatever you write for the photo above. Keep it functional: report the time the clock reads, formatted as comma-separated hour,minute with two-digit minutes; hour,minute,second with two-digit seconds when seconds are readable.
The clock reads 6,59
